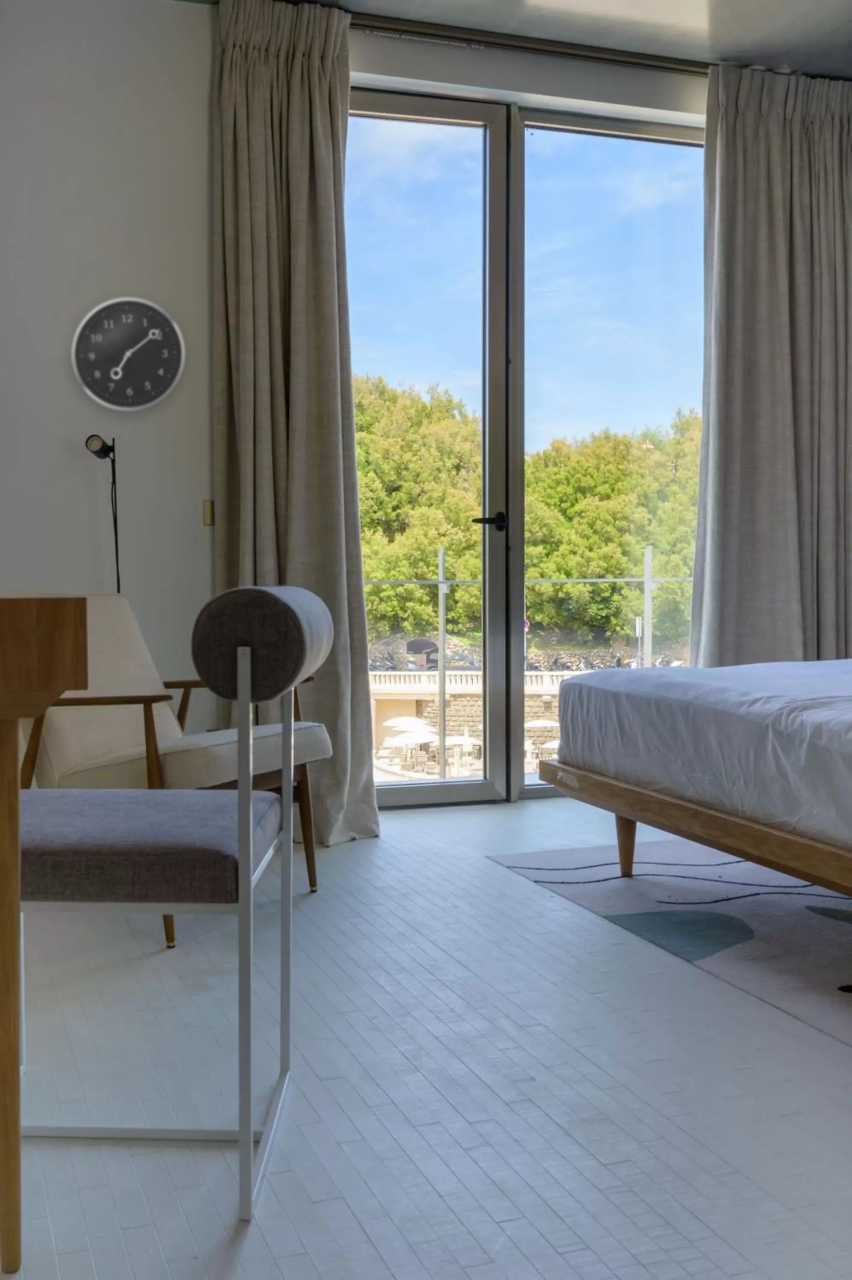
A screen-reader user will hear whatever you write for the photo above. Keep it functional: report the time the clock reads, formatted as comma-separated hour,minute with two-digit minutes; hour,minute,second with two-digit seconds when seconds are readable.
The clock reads 7,09
